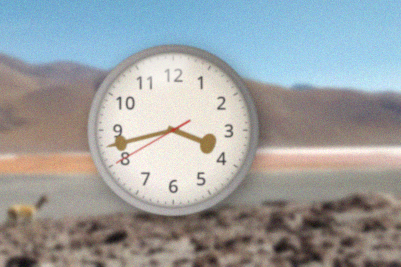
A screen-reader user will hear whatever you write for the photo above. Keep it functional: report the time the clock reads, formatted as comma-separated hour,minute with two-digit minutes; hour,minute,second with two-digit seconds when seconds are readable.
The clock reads 3,42,40
